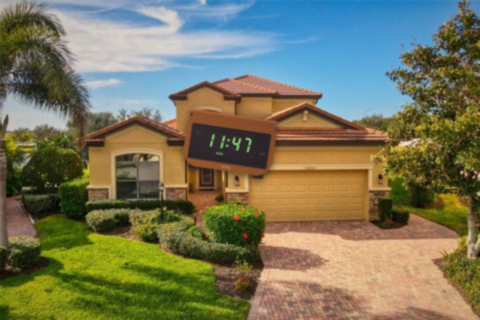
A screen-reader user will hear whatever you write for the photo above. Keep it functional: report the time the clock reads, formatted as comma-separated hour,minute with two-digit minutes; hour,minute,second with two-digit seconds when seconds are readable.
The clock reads 11,47
